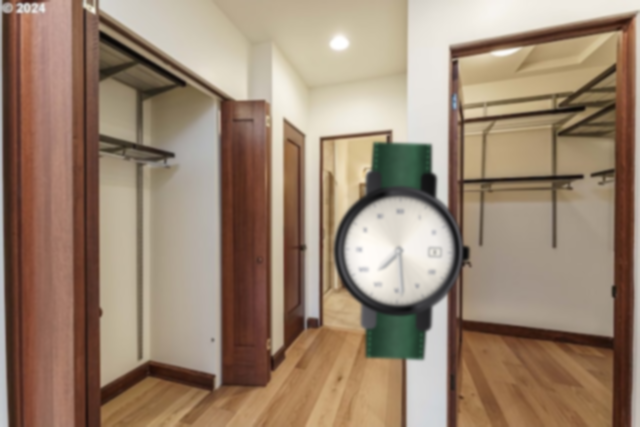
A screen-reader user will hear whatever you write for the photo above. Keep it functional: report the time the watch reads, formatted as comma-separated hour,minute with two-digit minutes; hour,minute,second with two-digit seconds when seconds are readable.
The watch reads 7,29
